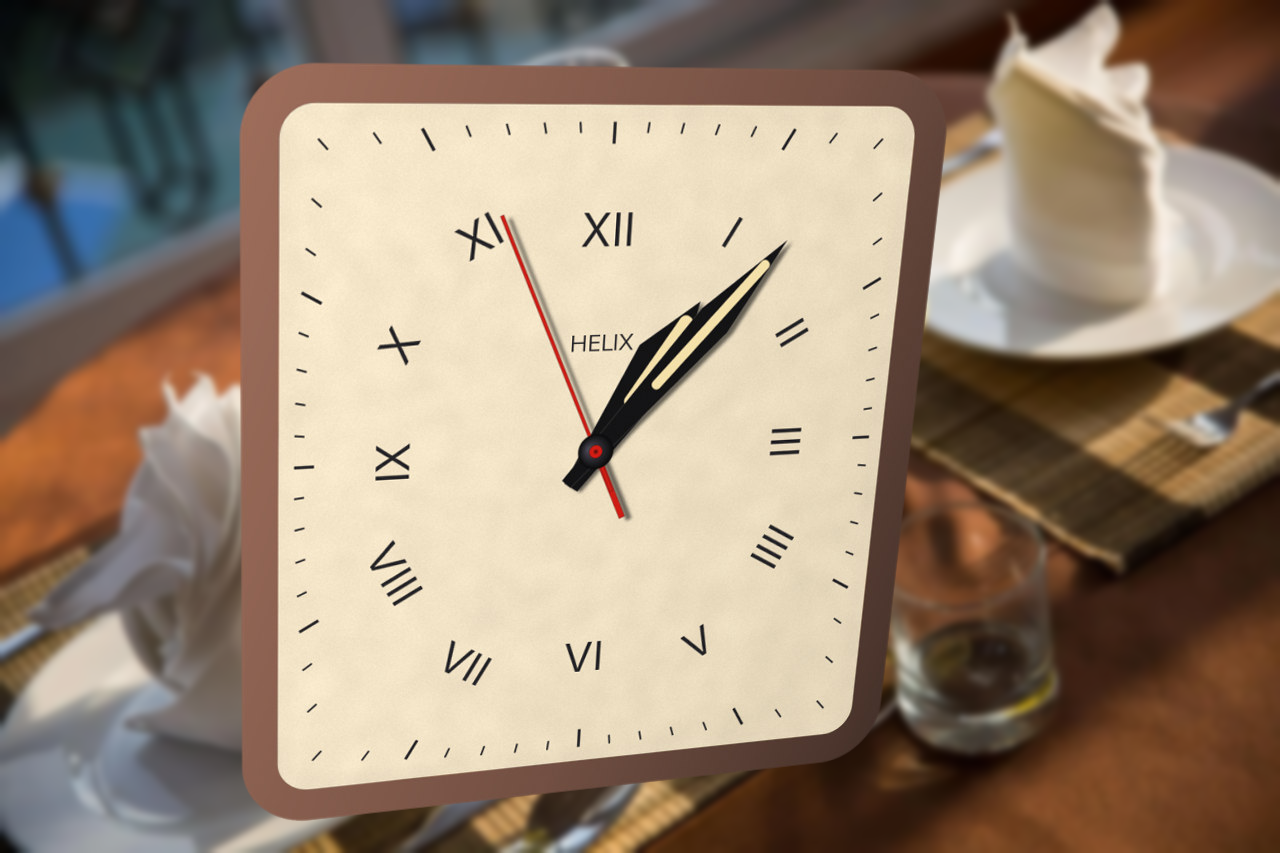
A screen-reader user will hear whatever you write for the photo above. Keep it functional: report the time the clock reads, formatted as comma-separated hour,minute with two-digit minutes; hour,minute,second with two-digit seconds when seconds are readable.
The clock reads 1,06,56
